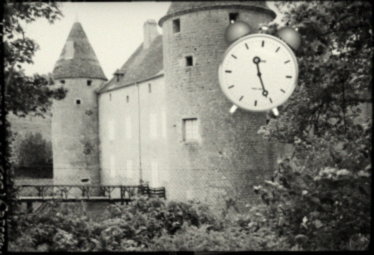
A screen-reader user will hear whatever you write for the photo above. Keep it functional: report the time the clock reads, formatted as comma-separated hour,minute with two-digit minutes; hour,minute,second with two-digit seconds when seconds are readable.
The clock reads 11,26
